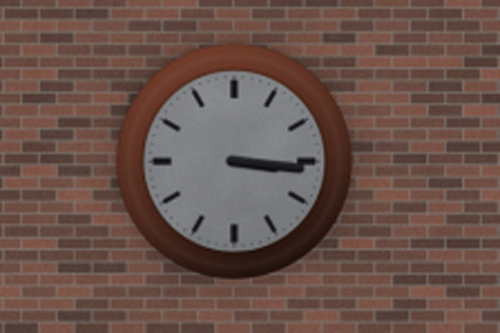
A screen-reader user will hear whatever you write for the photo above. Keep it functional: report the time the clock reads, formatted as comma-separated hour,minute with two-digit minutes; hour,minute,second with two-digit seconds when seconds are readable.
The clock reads 3,16
